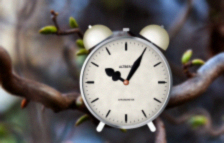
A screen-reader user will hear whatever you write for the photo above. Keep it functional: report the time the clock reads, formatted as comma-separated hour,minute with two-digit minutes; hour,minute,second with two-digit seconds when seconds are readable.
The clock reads 10,05
